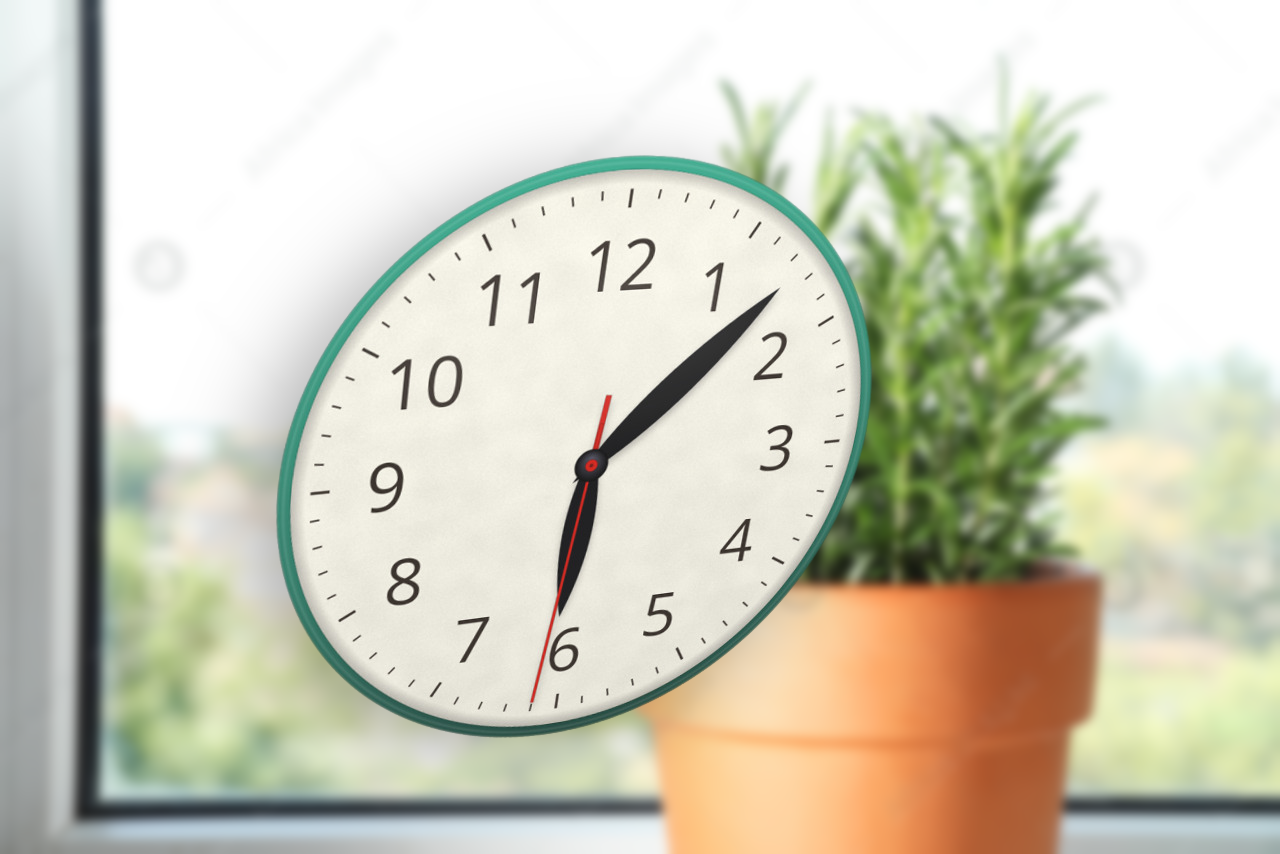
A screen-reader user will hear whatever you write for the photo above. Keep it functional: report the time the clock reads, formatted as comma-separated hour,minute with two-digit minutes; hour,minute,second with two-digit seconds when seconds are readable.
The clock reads 6,07,31
